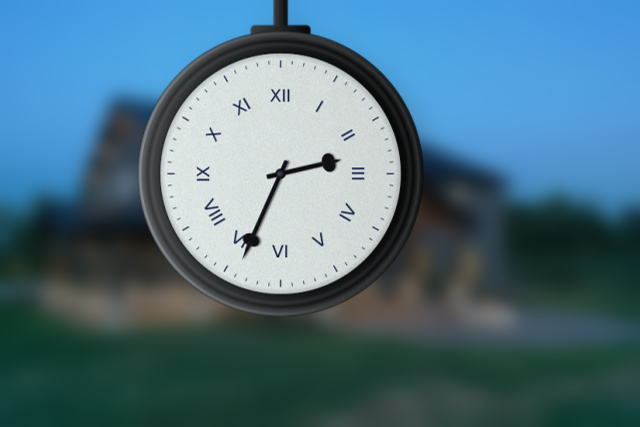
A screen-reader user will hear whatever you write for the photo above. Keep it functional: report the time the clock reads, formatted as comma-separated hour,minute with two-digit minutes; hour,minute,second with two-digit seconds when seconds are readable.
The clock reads 2,34
